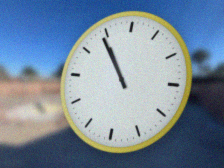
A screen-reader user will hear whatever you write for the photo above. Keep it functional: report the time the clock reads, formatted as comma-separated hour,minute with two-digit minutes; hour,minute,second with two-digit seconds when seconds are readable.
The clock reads 10,54
